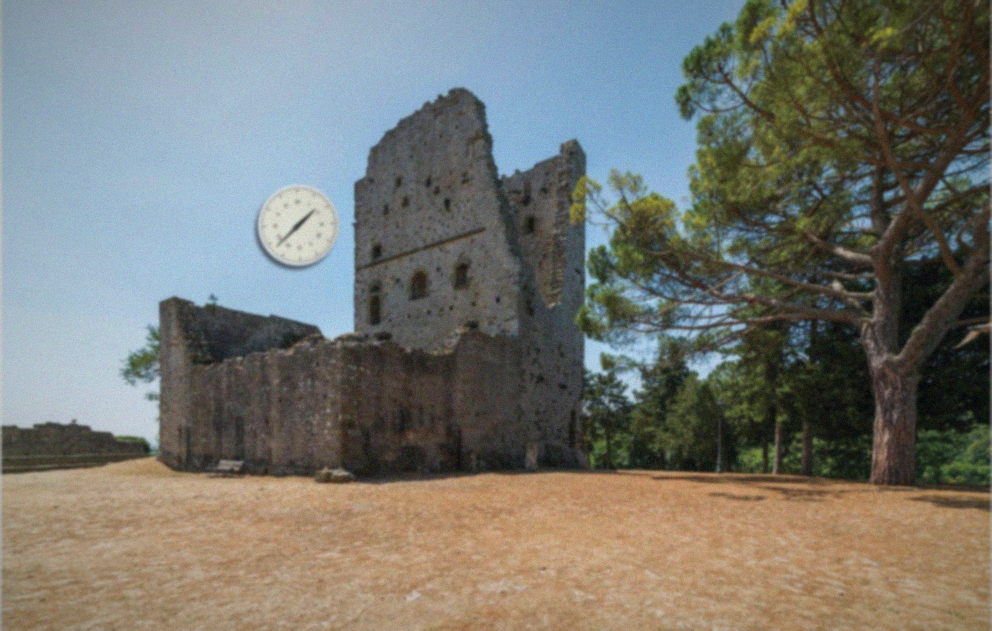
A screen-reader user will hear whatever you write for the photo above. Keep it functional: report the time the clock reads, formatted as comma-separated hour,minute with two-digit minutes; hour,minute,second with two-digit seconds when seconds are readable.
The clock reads 1,38
